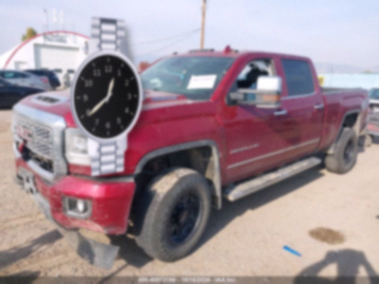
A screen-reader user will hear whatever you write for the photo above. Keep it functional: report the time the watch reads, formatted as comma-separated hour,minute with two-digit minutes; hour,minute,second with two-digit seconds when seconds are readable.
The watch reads 12,39
